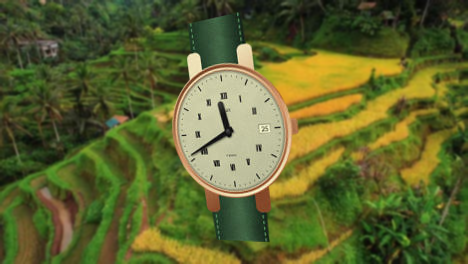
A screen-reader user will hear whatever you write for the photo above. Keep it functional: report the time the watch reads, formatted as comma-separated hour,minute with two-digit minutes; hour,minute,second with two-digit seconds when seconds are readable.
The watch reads 11,41
